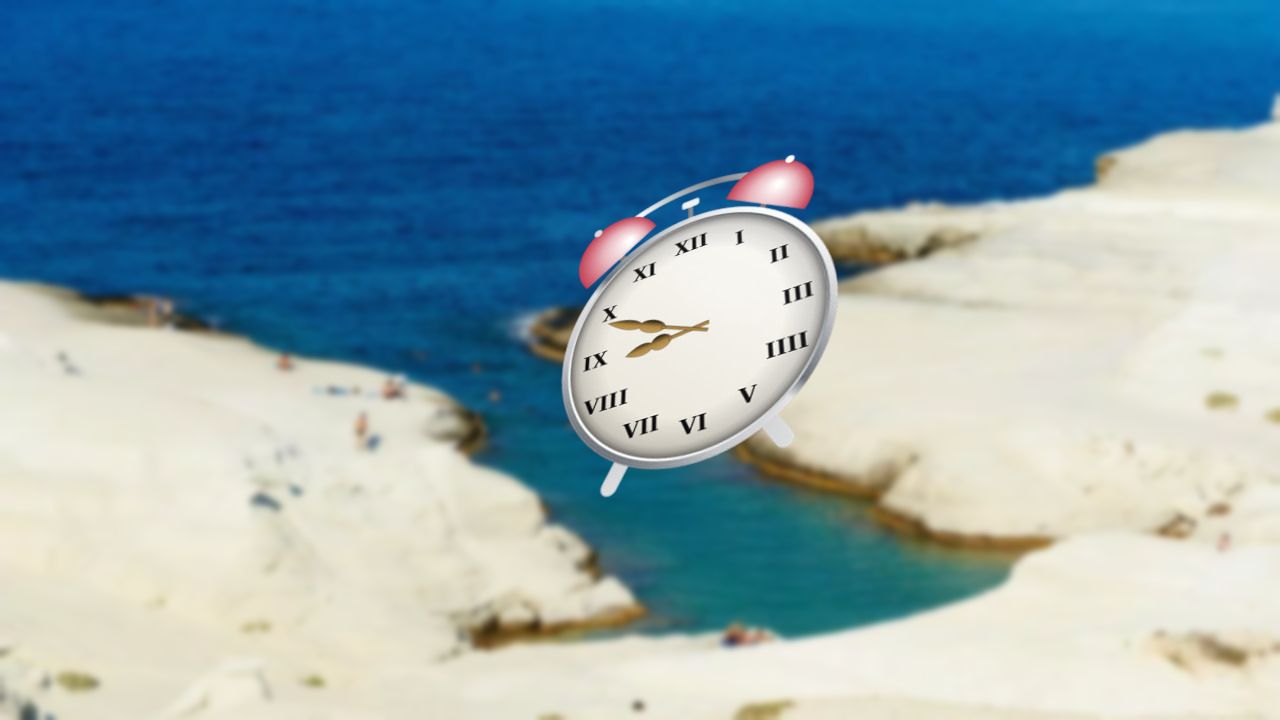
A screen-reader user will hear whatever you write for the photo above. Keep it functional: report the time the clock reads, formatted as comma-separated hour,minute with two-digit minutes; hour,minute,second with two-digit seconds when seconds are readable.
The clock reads 8,49
